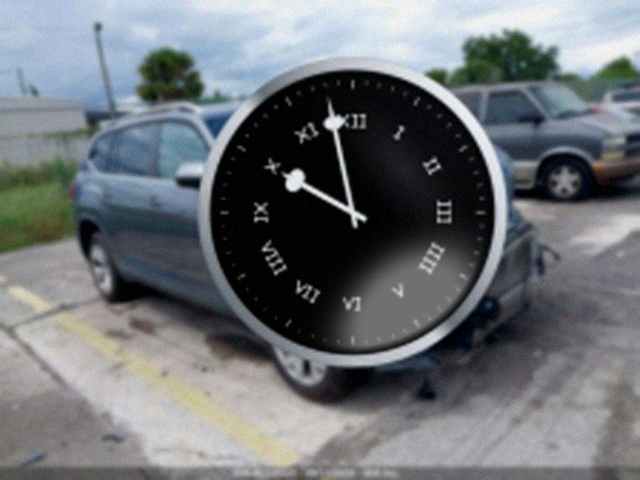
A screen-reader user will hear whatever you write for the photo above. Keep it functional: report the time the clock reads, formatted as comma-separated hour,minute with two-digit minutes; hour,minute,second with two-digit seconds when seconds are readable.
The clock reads 9,58
